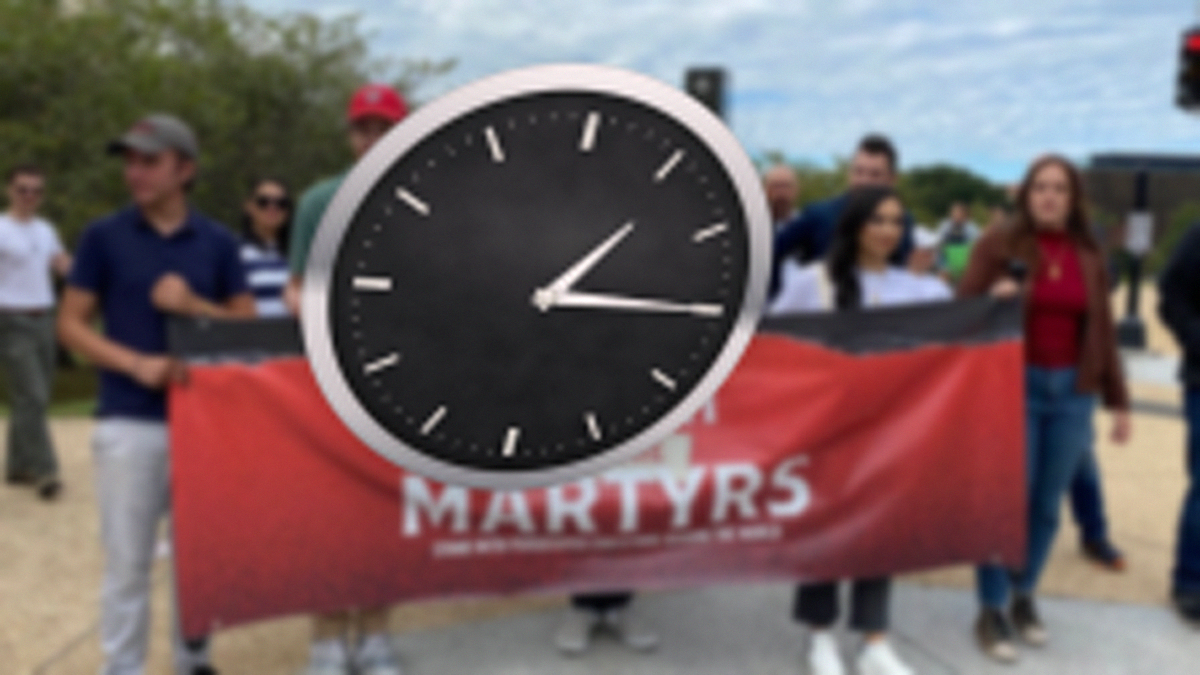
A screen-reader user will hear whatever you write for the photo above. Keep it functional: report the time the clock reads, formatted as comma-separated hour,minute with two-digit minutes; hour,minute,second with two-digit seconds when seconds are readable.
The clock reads 1,15
